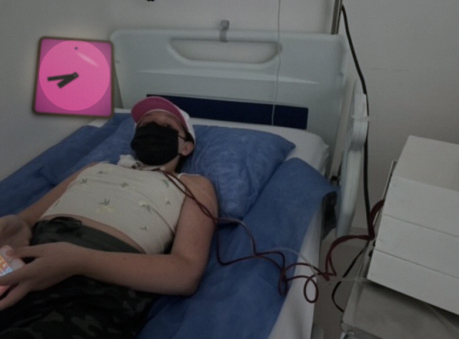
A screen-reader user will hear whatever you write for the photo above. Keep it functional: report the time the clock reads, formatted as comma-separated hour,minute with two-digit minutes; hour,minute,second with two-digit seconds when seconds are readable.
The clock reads 7,43
